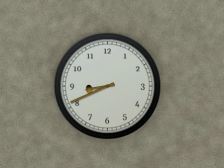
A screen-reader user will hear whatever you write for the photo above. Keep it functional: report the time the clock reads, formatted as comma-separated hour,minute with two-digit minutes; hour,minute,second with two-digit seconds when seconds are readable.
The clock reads 8,41
